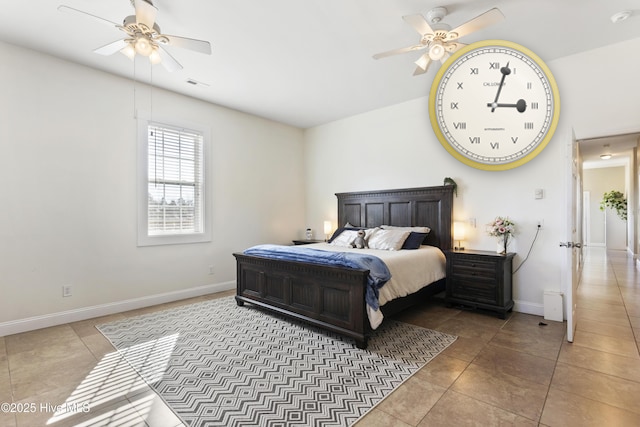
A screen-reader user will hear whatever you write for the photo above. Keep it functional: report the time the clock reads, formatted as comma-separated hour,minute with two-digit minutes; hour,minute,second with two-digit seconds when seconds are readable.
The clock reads 3,03
